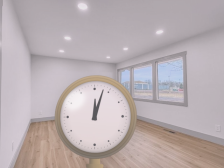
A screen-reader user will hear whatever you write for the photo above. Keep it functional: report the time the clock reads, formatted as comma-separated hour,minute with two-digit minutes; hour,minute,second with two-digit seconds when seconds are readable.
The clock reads 12,03
